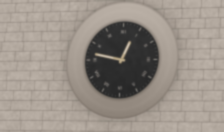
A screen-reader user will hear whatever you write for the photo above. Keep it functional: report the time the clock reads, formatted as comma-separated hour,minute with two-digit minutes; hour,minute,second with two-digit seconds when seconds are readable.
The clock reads 12,47
